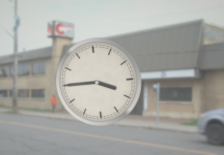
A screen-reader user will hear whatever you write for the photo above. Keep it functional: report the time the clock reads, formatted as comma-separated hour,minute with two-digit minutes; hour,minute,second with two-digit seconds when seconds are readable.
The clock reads 3,45
